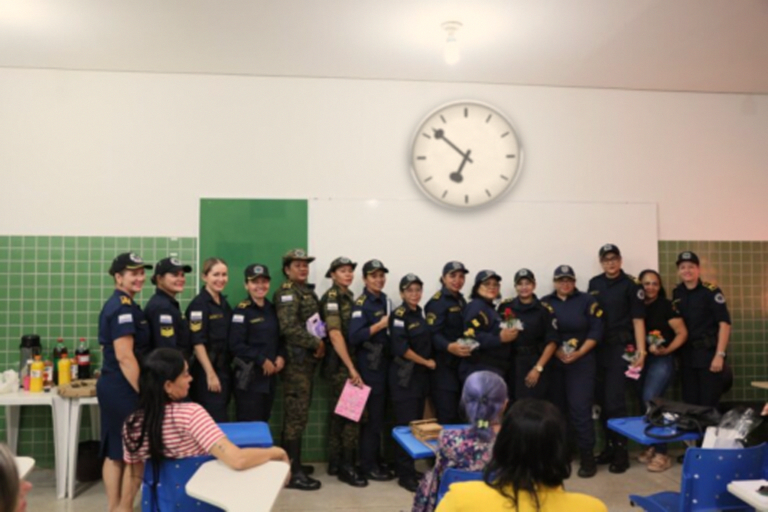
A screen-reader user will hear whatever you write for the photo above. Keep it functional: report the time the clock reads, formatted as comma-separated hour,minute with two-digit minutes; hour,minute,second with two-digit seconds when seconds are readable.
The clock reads 6,52
